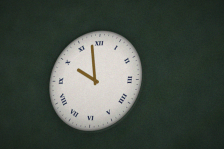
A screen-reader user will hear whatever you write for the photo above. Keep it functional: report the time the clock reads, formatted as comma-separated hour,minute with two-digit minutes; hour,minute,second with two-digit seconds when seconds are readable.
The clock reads 9,58
